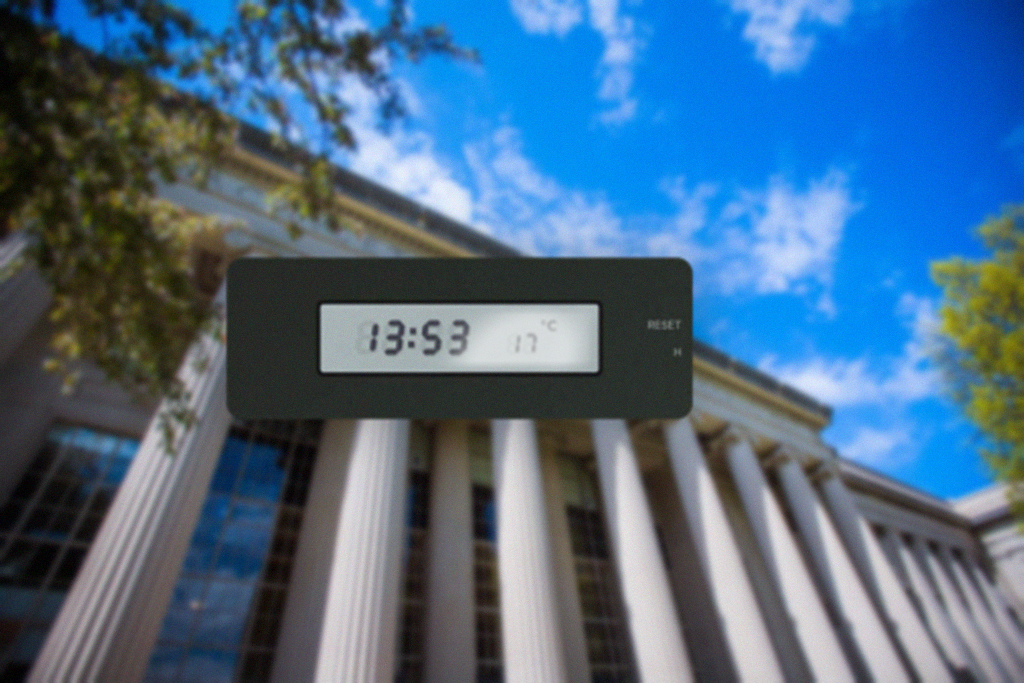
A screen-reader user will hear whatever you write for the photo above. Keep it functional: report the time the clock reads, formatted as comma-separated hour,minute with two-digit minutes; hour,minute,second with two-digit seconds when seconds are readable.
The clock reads 13,53
